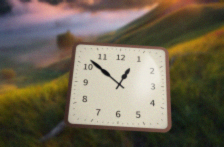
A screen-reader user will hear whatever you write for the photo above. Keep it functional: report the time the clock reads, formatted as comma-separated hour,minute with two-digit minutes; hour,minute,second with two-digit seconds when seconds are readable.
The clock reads 12,52
